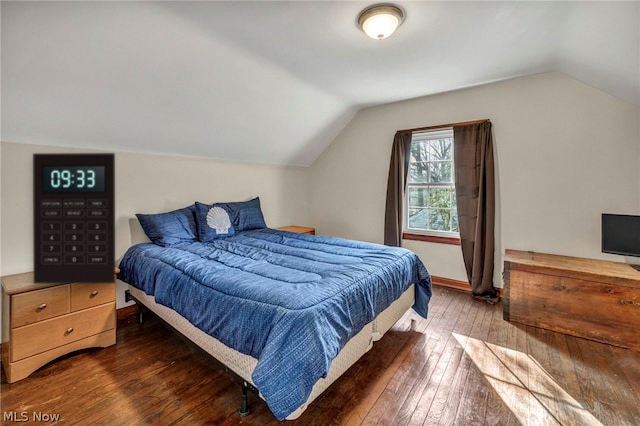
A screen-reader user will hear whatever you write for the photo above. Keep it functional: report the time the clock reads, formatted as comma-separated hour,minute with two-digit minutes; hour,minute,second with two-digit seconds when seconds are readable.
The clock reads 9,33
